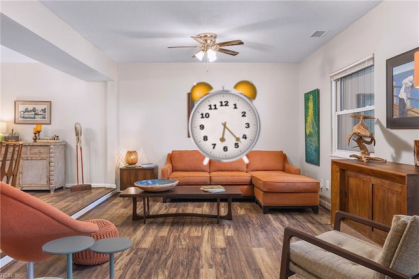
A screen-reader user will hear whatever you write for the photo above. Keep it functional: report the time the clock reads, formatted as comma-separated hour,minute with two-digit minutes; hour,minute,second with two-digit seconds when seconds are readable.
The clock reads 6,23
